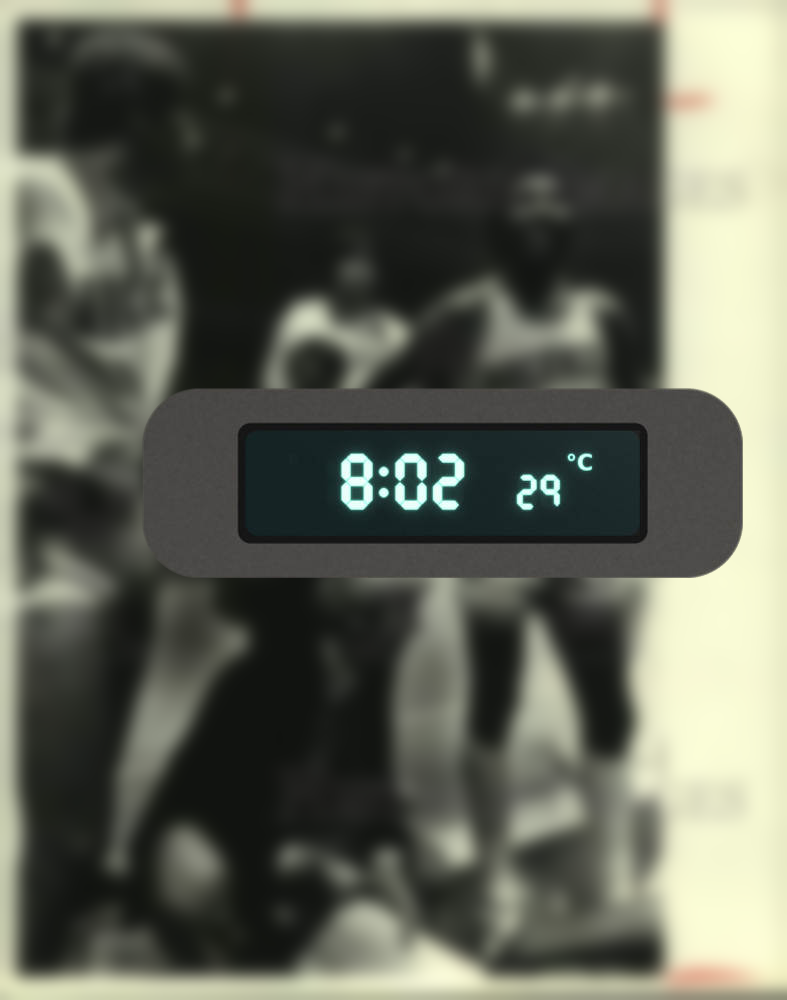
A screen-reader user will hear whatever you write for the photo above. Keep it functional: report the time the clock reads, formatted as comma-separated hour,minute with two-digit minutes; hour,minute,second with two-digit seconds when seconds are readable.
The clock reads 8,02
